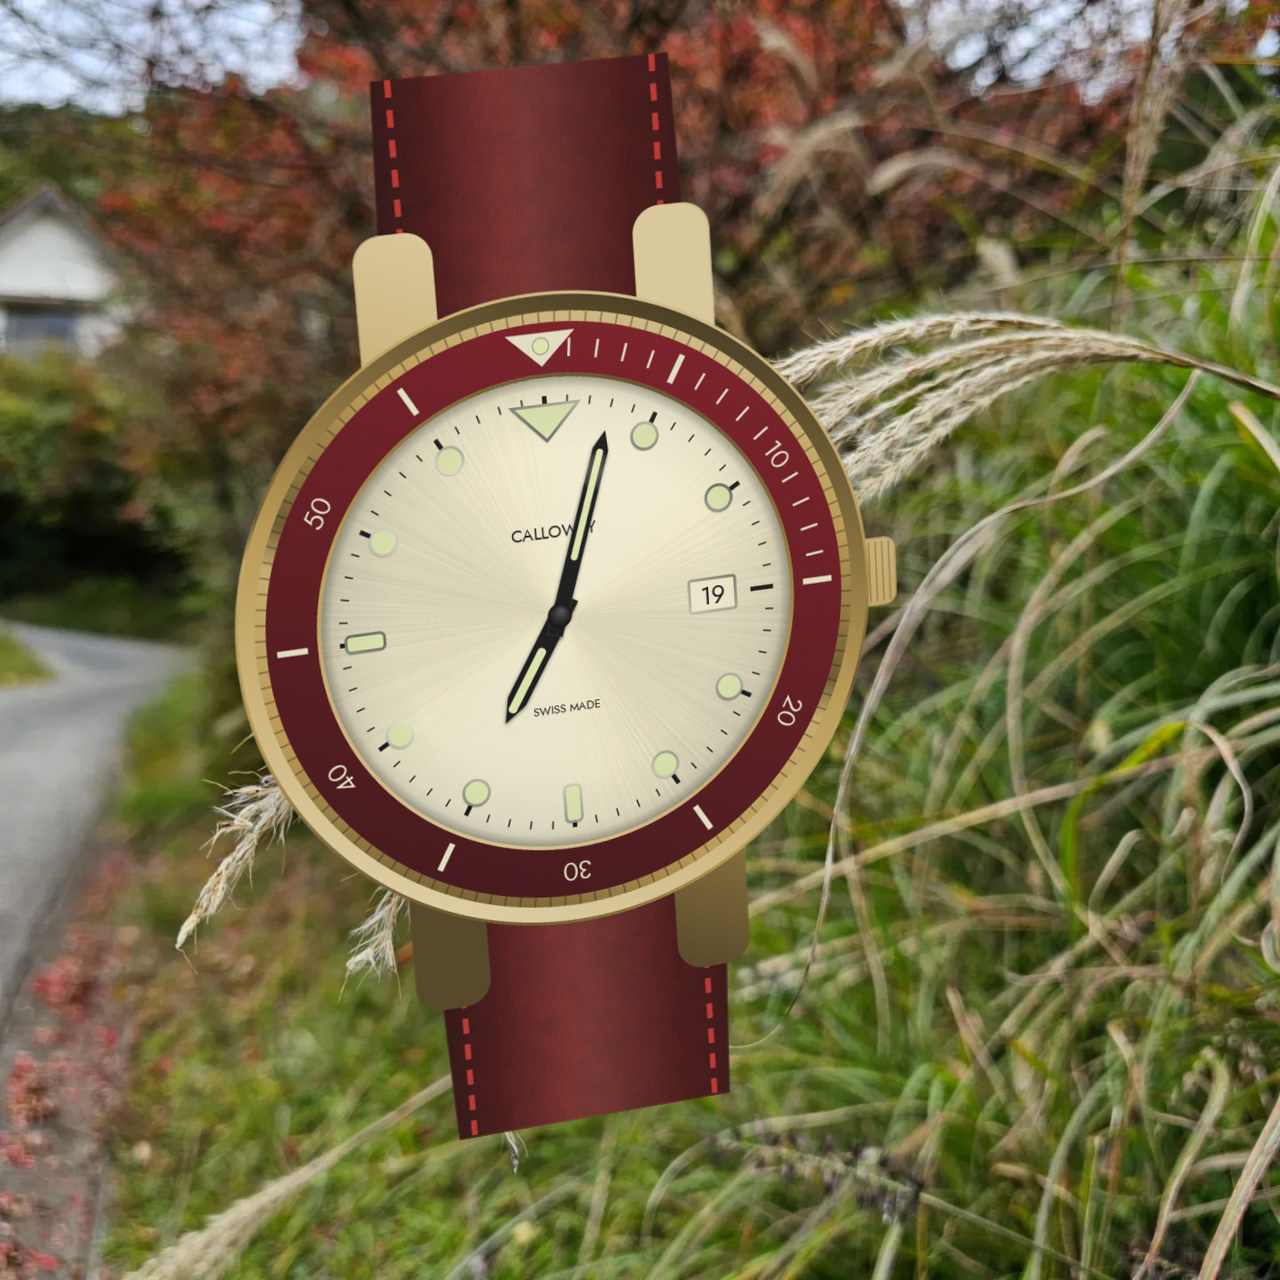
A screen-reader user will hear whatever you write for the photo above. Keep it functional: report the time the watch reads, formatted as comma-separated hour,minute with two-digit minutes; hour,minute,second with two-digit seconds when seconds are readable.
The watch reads 7,03
